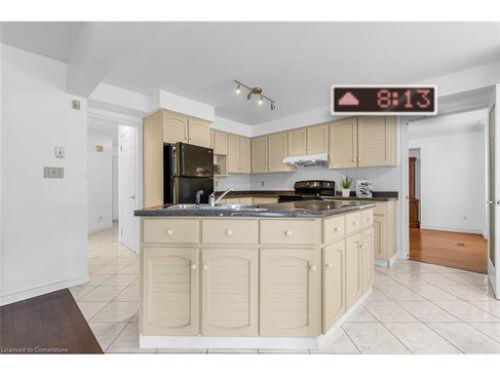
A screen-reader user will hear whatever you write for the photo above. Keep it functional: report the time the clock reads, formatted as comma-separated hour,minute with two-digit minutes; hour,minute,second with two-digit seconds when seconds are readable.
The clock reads 8,13
